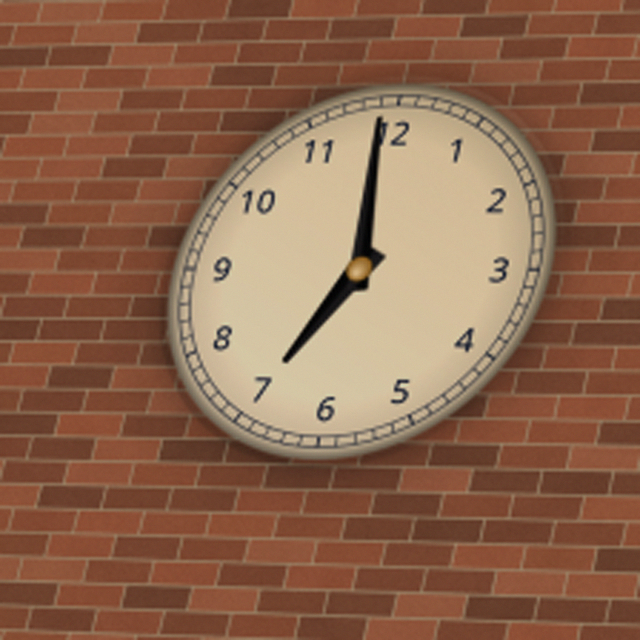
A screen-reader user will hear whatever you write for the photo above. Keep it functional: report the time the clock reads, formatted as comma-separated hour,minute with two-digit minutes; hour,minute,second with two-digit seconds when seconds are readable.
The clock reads 6,59
